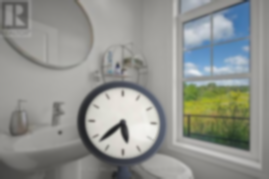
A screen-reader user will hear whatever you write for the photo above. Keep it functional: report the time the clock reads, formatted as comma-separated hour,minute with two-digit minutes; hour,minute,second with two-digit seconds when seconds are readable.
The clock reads 5,38
